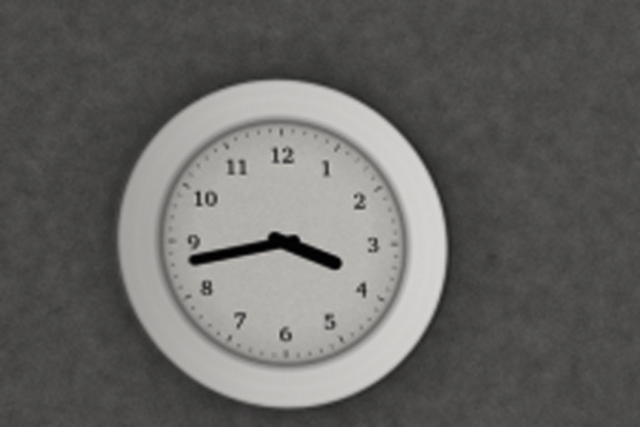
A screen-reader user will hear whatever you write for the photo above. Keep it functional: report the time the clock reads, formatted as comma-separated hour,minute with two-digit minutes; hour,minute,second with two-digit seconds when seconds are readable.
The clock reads 3,43
